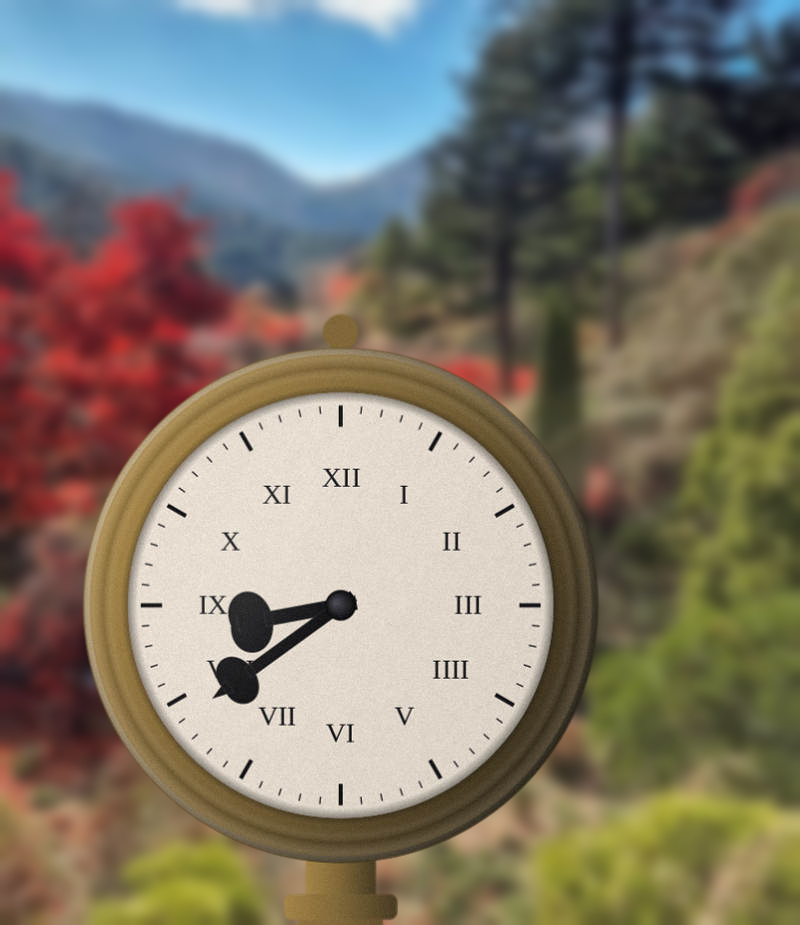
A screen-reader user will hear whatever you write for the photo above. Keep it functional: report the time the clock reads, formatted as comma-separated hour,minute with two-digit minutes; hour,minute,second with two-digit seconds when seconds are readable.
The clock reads 8,39
